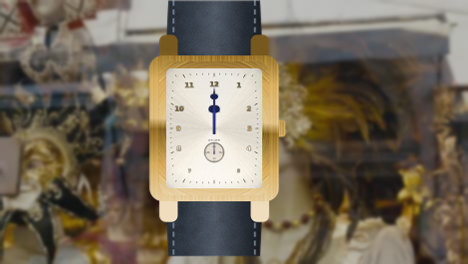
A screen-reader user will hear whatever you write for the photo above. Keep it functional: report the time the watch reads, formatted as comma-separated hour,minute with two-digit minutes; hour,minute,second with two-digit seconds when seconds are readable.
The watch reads 12,00
